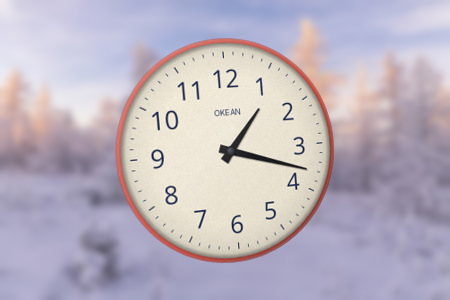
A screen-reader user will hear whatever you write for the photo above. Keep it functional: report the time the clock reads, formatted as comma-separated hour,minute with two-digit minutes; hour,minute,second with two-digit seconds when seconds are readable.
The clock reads 1,18
